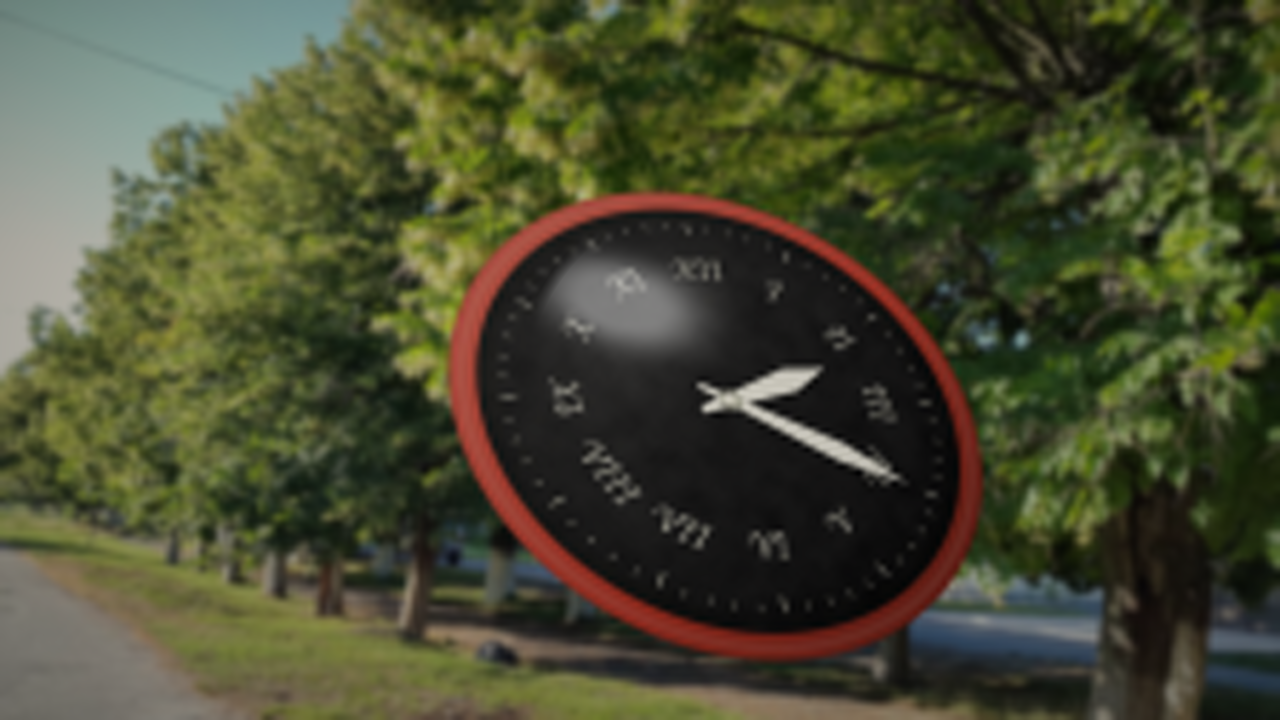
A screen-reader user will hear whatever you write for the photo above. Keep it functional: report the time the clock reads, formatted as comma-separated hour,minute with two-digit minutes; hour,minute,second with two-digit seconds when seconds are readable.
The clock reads 2,20
